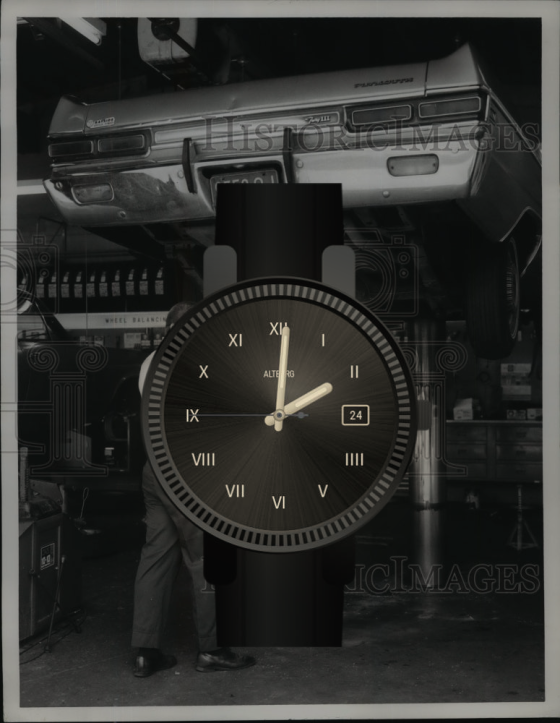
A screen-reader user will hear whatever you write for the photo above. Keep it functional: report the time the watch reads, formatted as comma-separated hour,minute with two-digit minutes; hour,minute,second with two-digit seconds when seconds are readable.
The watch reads 2,00,45
